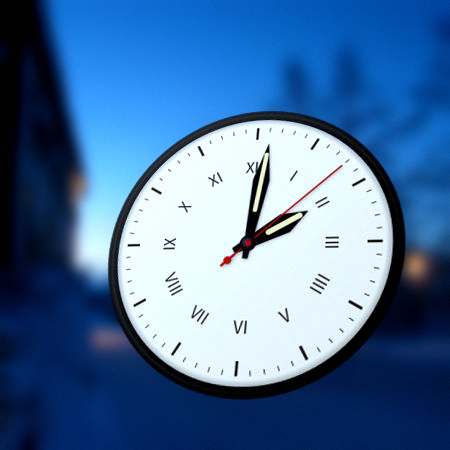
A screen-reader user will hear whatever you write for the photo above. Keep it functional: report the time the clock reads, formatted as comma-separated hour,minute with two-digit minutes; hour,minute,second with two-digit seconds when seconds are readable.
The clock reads 2,01,08
